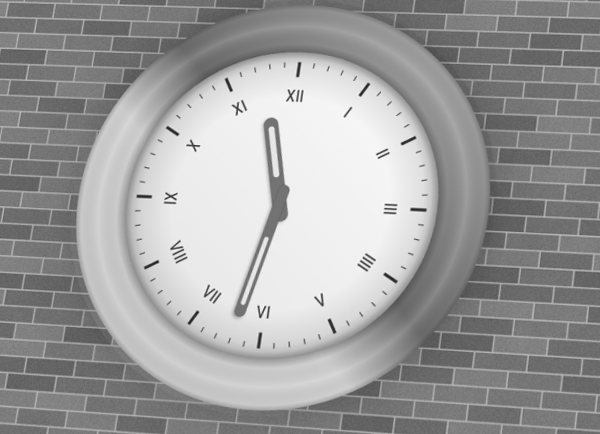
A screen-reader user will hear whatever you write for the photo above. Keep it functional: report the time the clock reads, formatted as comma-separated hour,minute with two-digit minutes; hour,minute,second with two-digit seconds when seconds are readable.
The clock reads 11,32
